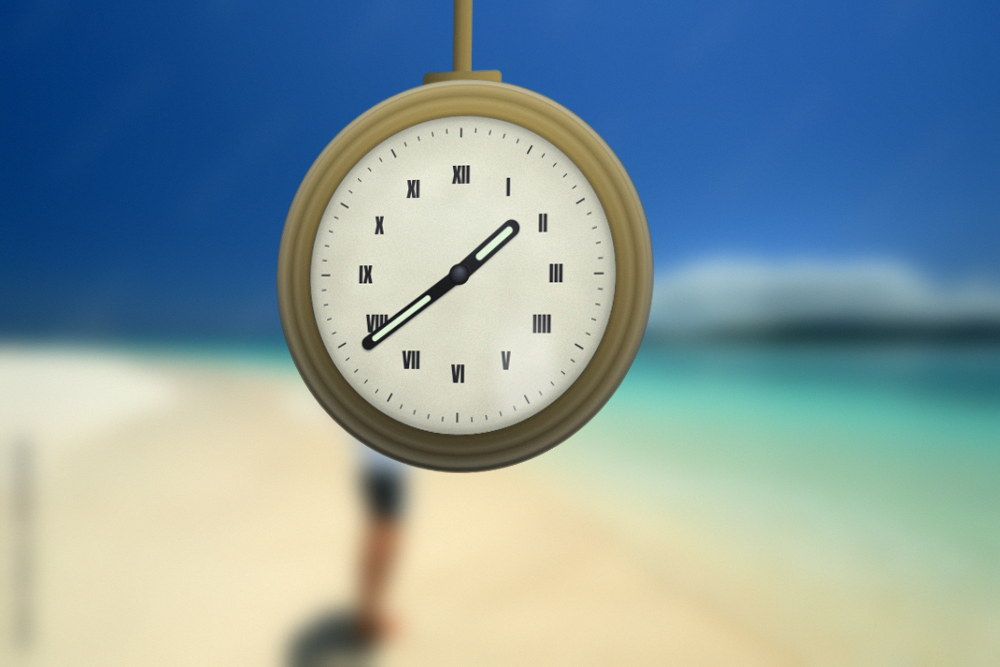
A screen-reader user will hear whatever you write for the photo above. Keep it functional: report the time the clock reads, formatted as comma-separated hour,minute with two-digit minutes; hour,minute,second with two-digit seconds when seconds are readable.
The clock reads 1,39
